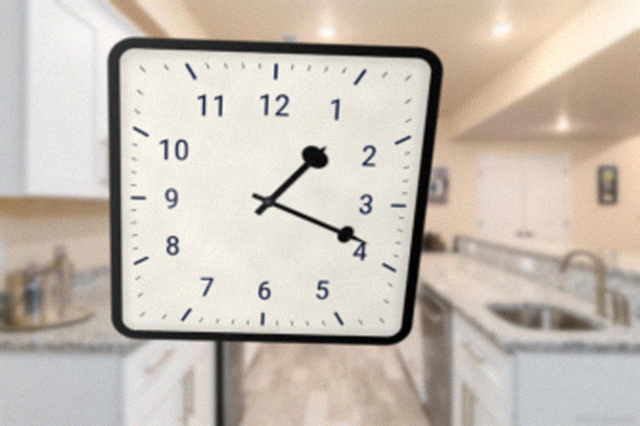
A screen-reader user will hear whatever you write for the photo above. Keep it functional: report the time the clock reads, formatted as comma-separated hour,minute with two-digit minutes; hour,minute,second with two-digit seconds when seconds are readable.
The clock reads 1,19
